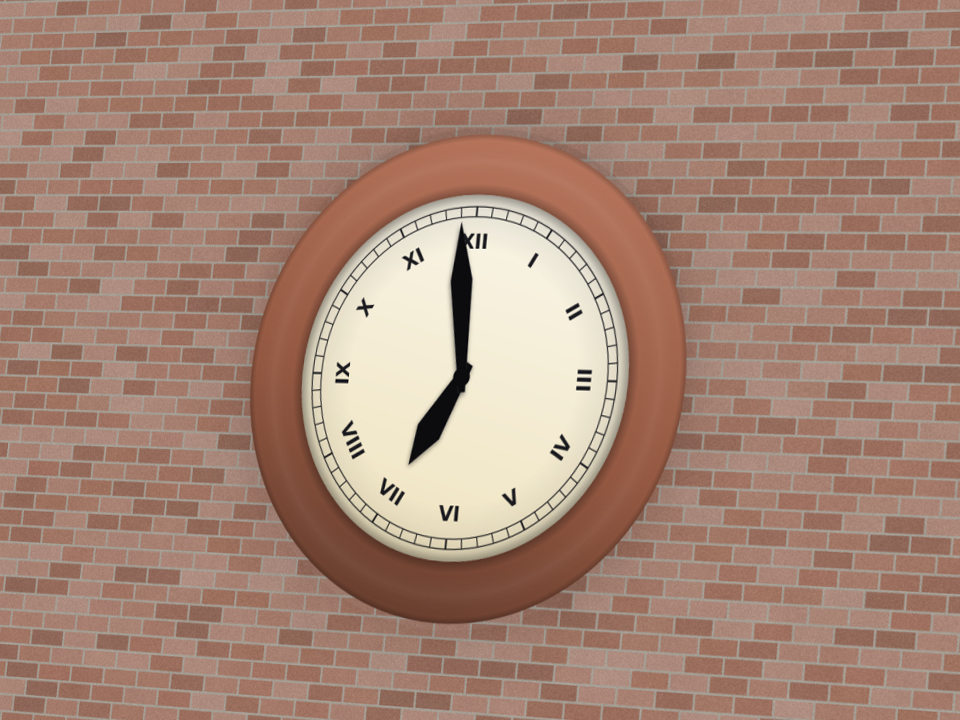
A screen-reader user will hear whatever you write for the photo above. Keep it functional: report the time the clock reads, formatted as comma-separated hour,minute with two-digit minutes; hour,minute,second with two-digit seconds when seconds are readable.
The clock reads 6,59
